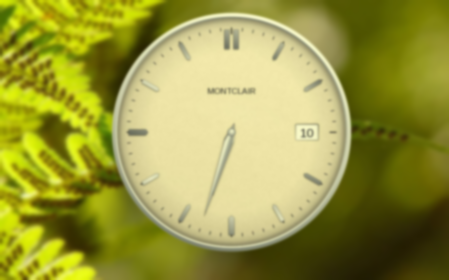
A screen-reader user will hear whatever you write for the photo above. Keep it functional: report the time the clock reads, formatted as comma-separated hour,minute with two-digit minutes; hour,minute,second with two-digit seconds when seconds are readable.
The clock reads 6,33
